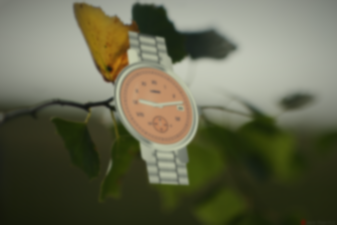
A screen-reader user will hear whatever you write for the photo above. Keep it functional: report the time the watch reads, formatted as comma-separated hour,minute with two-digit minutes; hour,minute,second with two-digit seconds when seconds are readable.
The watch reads 9,13
